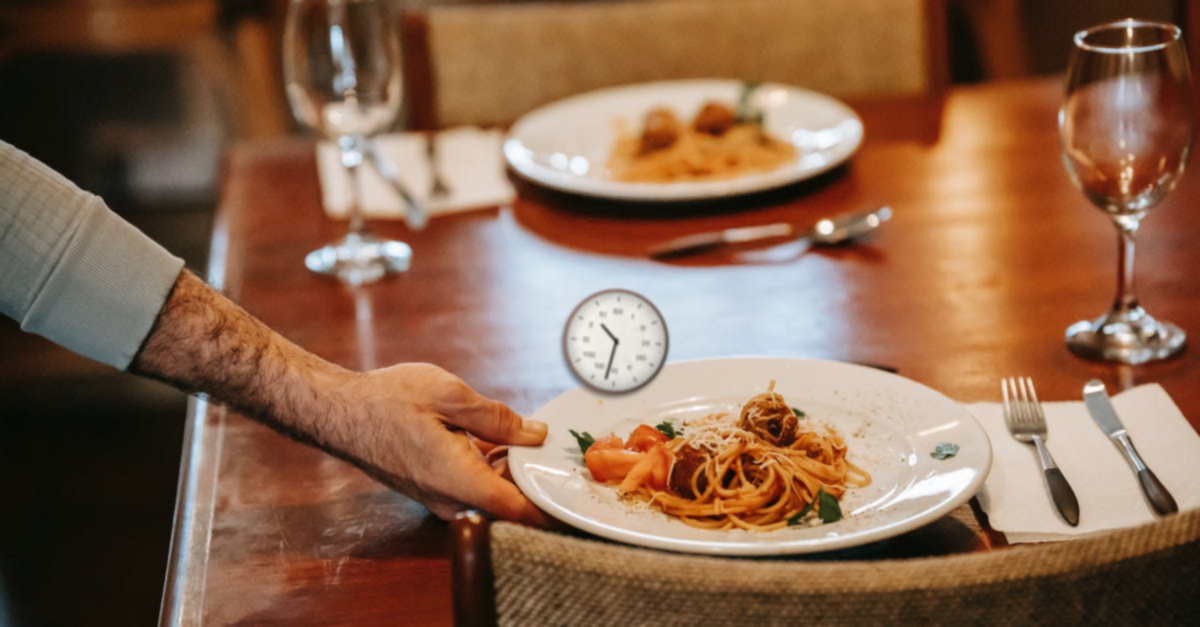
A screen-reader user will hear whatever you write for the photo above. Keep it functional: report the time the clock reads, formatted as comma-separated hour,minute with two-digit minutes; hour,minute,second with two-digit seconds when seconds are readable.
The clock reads 10,32
